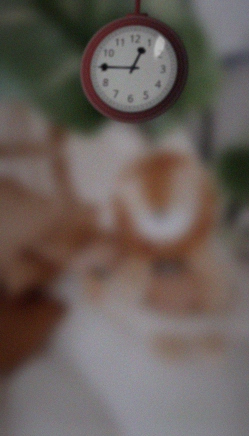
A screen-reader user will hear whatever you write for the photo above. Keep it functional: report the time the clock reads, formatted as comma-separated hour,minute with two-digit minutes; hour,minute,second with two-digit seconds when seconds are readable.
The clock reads 12,45
